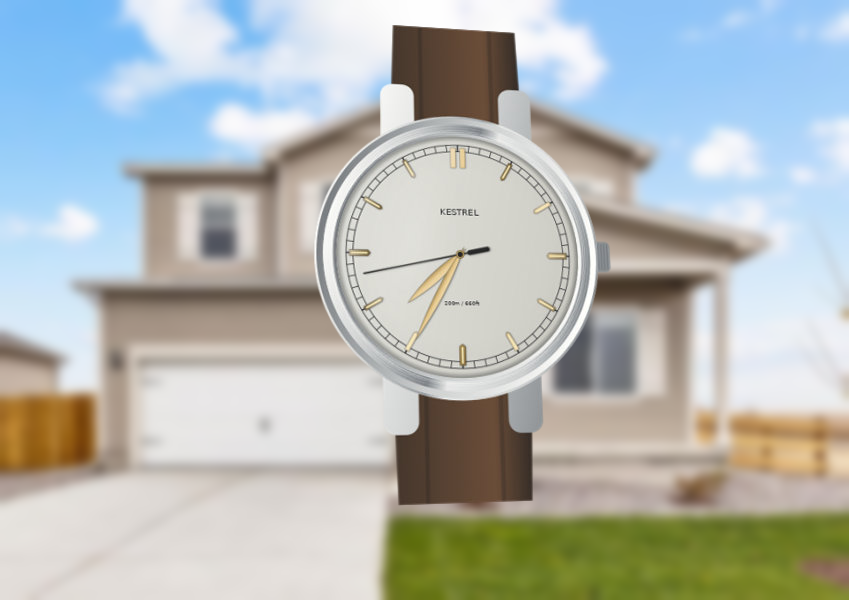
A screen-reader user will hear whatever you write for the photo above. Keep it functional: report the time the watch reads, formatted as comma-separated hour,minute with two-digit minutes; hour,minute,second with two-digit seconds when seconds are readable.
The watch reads 7,34,43
